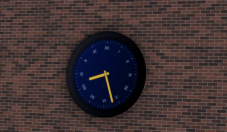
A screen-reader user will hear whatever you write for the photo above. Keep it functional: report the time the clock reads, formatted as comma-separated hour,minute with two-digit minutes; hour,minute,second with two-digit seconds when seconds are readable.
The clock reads 8,27
